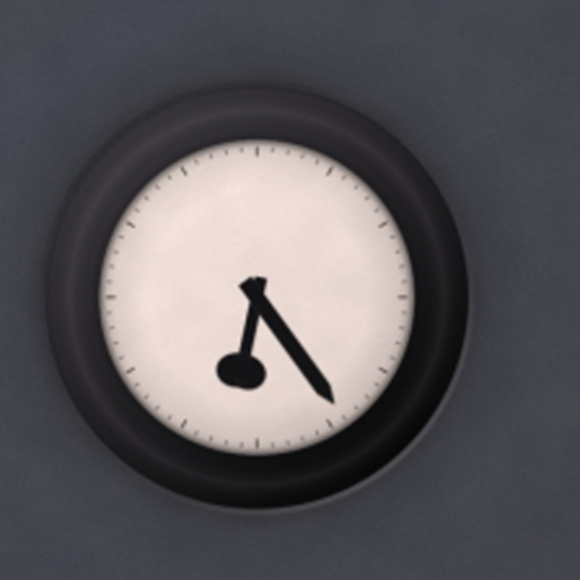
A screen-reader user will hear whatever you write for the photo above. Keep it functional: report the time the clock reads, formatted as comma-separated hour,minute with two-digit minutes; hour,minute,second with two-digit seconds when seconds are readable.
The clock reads 6,24
